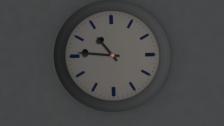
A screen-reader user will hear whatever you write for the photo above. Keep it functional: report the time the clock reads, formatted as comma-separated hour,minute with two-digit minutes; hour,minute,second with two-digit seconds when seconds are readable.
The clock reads 10,46
